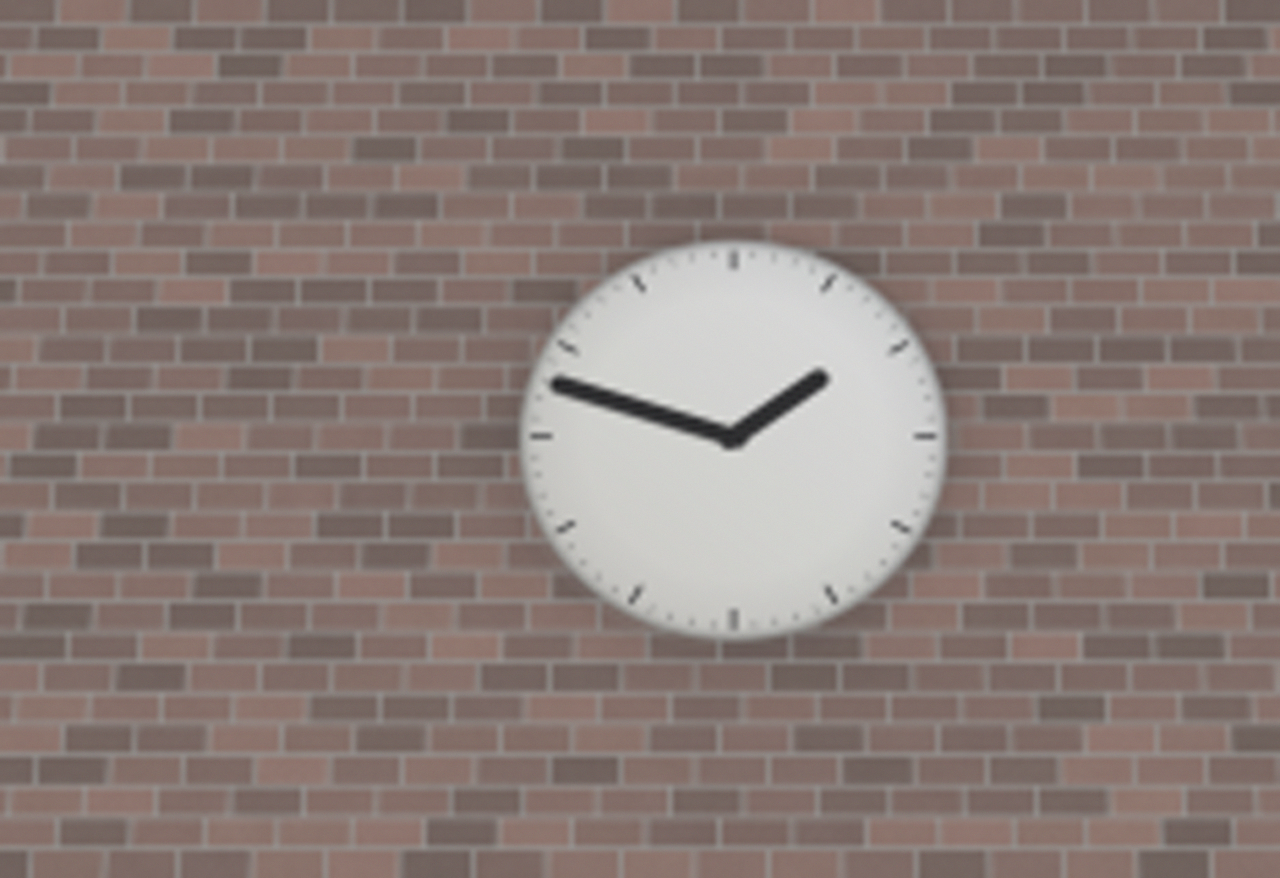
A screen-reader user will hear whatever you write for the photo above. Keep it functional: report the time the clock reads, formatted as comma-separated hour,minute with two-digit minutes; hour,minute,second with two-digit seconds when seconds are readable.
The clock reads 1,48
